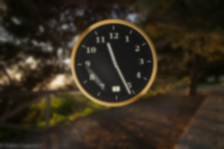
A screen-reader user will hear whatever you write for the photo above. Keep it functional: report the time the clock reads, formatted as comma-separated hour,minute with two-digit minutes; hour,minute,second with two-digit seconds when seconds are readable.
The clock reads 11,26
